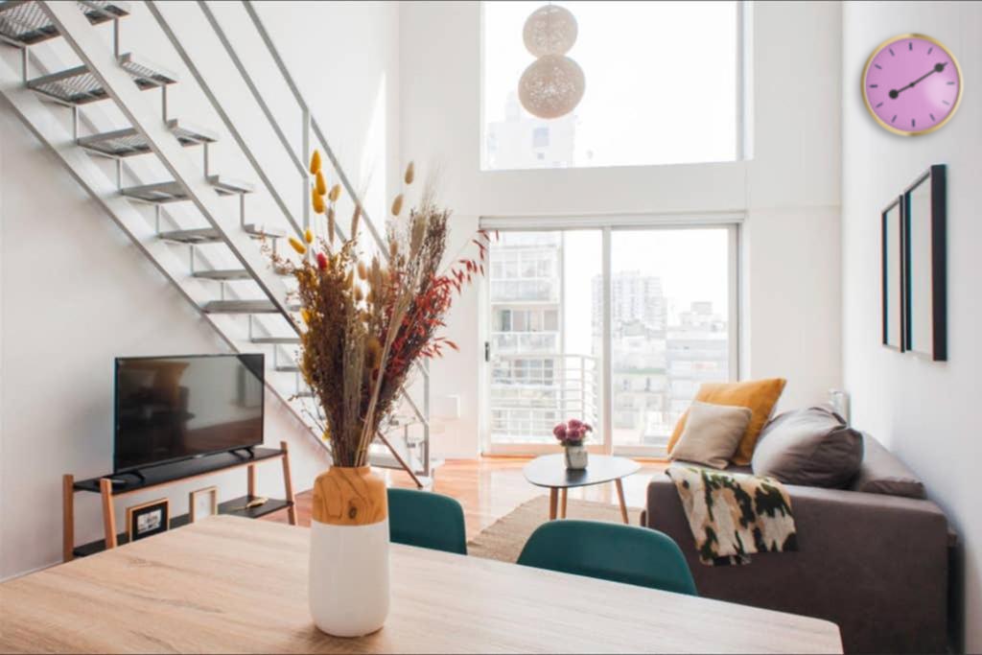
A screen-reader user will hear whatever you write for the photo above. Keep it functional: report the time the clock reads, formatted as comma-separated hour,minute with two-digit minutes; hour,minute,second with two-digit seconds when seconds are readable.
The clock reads 8,10
